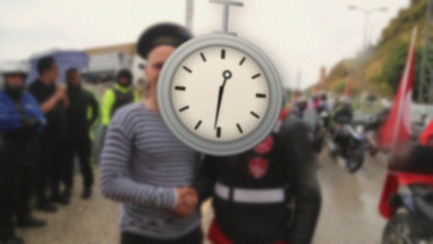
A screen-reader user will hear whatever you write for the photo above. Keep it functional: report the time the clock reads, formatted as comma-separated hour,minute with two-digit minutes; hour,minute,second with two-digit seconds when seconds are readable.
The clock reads 12,31
